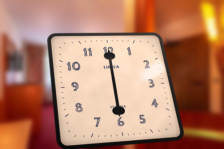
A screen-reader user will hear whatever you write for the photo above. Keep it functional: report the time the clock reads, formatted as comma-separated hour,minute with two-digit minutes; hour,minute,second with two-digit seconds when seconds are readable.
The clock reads 6,00
